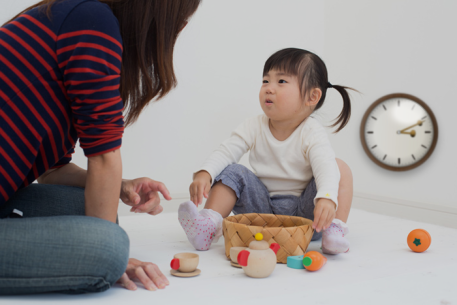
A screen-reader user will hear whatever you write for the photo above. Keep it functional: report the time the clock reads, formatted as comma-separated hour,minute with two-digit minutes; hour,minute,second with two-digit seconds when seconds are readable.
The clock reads 3,11
